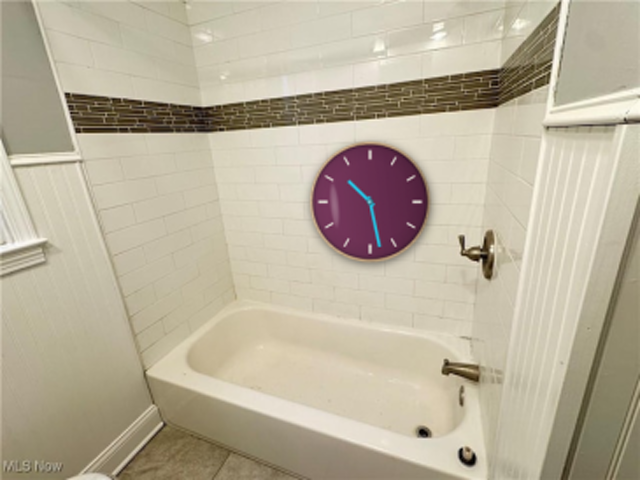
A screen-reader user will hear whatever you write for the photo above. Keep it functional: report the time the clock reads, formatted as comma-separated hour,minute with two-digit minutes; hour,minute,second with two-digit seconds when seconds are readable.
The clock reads 10,28
